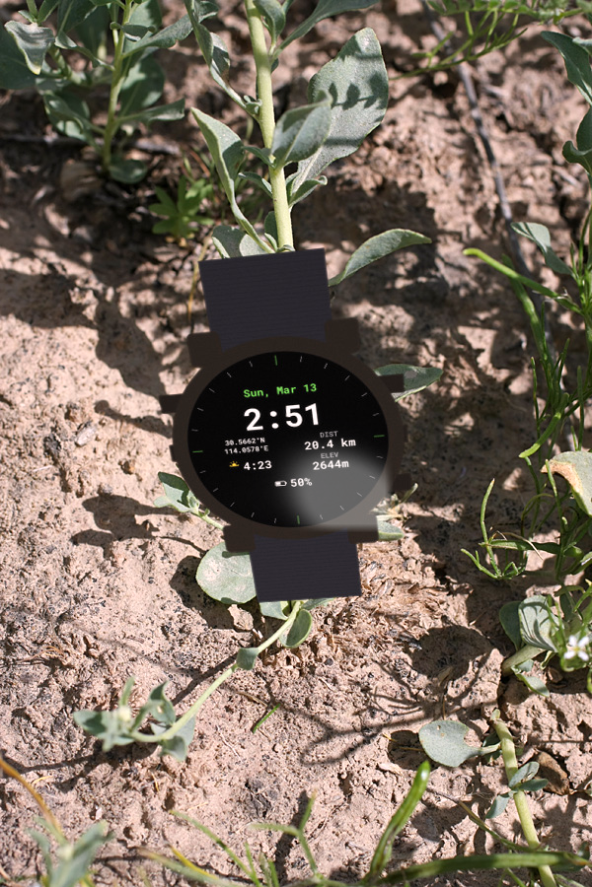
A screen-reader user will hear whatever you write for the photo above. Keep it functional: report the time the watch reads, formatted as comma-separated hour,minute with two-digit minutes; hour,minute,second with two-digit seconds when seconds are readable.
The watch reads 2,51
